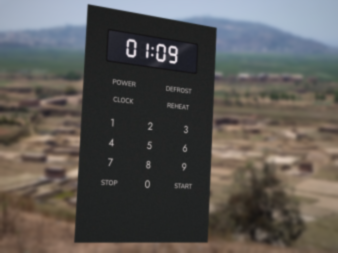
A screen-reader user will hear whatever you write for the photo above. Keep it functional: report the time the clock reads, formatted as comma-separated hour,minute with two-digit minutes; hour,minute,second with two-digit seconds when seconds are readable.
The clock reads 1,09
